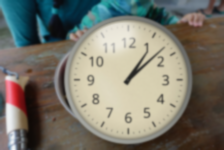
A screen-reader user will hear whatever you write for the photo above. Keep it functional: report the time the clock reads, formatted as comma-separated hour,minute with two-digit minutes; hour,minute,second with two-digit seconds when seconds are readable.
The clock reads 1,08
